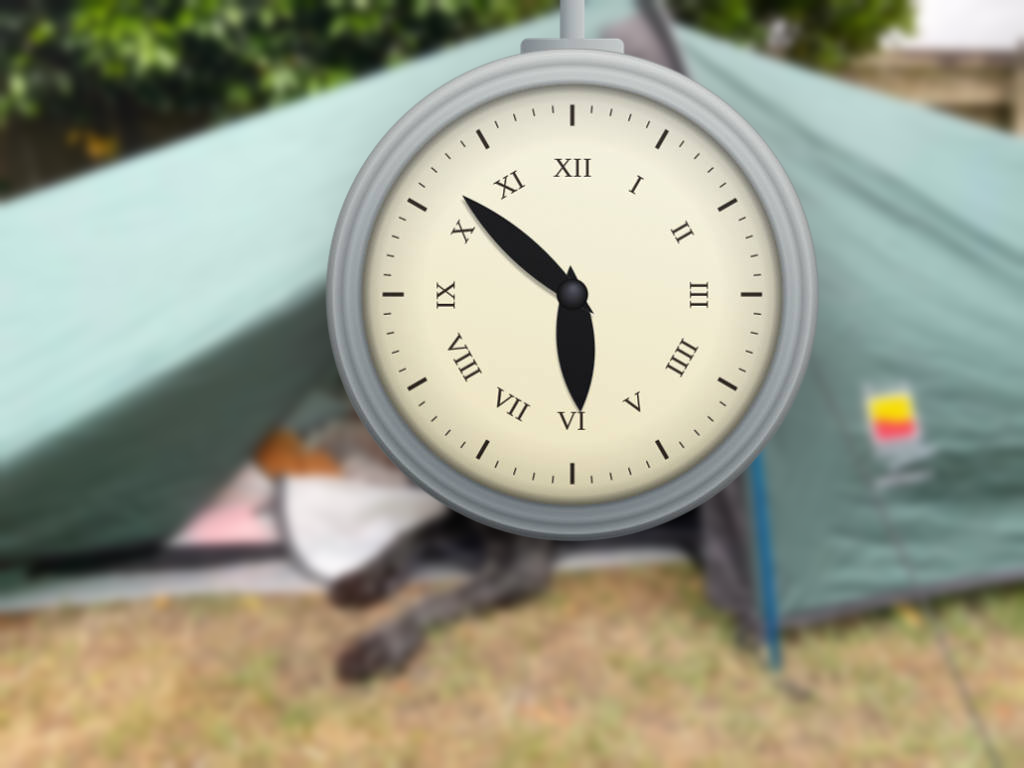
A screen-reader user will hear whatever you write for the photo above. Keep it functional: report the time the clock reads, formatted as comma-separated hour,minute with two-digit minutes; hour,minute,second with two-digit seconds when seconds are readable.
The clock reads 5,52
